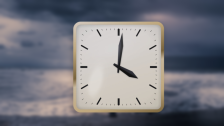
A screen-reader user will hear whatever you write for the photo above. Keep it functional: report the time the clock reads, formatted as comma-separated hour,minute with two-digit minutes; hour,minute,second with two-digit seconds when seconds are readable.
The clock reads 4,01
